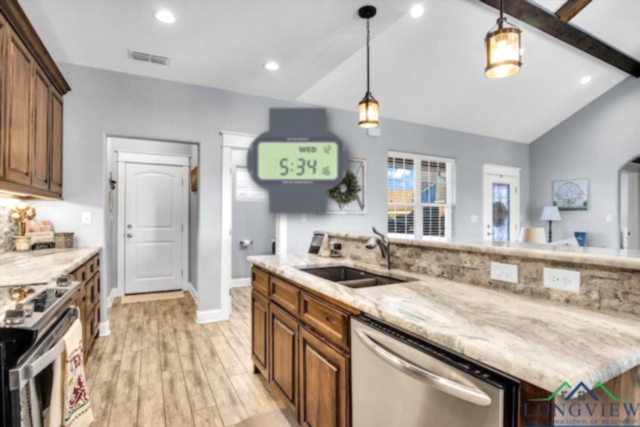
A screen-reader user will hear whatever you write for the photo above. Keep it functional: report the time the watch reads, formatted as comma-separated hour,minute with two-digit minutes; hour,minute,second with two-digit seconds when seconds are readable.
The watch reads 5,34
